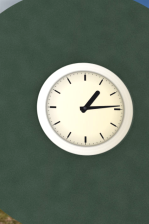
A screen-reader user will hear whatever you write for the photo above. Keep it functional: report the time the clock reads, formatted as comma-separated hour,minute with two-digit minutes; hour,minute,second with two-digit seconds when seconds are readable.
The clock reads 1,14
